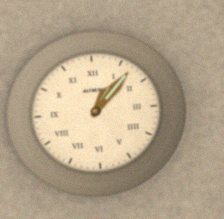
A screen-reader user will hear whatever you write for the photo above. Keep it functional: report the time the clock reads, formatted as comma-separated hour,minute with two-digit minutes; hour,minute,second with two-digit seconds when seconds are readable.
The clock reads 1,07
